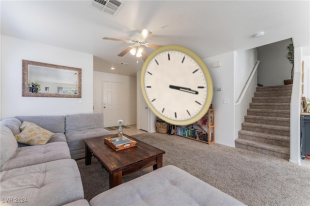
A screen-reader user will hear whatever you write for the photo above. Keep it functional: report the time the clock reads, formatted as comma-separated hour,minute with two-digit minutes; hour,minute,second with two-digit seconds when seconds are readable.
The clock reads 3,17
